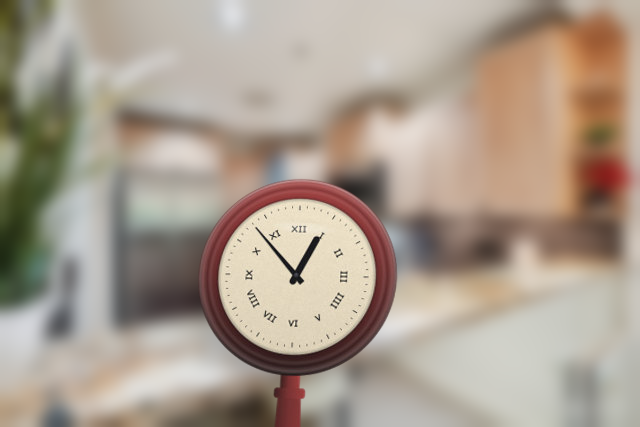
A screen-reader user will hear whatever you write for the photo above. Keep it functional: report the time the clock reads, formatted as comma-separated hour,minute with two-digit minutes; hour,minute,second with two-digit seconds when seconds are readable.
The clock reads 12,53
